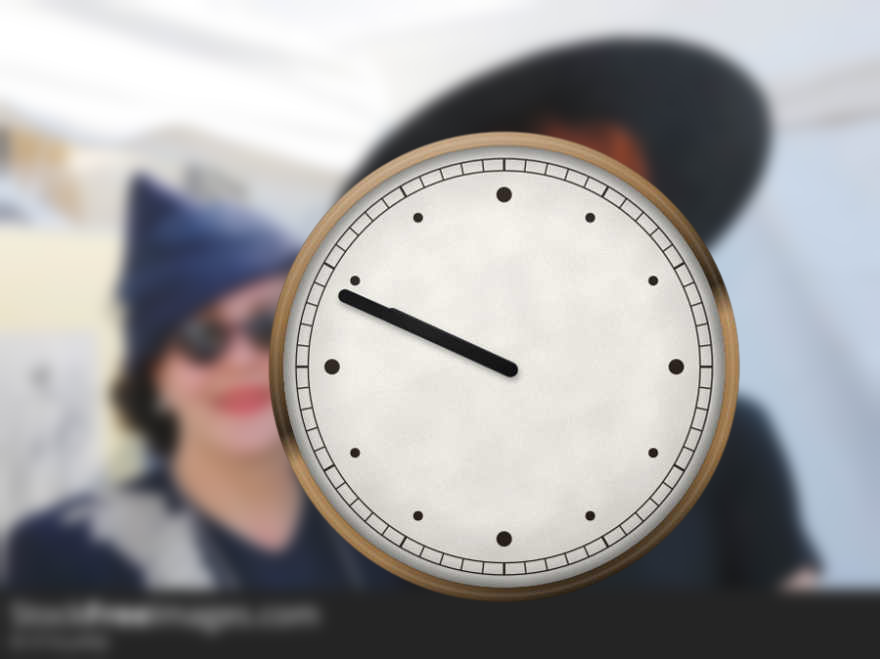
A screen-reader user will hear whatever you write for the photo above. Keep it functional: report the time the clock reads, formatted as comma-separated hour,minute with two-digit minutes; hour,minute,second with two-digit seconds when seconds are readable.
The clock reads 9,49
